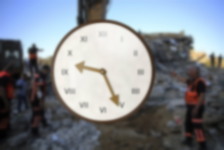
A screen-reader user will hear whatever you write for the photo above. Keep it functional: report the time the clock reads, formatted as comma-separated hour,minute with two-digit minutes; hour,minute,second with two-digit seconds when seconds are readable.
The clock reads 9,26
